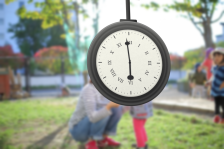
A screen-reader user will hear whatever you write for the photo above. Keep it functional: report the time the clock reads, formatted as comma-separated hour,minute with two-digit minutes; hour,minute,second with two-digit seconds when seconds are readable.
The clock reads 5,59
